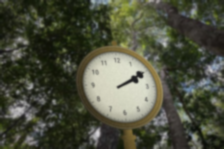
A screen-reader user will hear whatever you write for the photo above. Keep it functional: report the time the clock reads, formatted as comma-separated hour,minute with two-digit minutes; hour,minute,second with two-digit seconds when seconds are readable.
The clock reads 2,10
